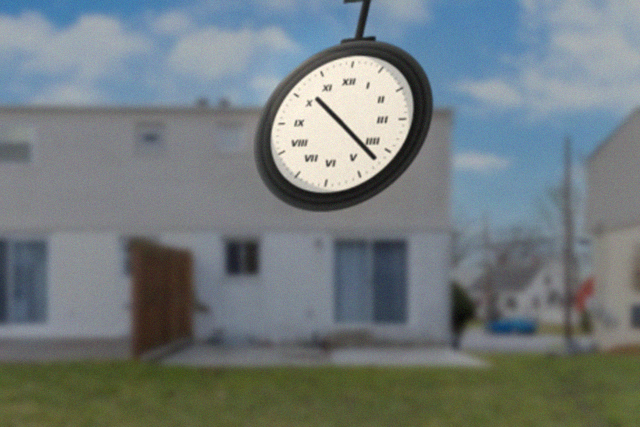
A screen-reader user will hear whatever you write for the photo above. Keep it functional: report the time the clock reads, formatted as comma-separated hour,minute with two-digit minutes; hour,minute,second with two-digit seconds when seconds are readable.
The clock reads 10,22
